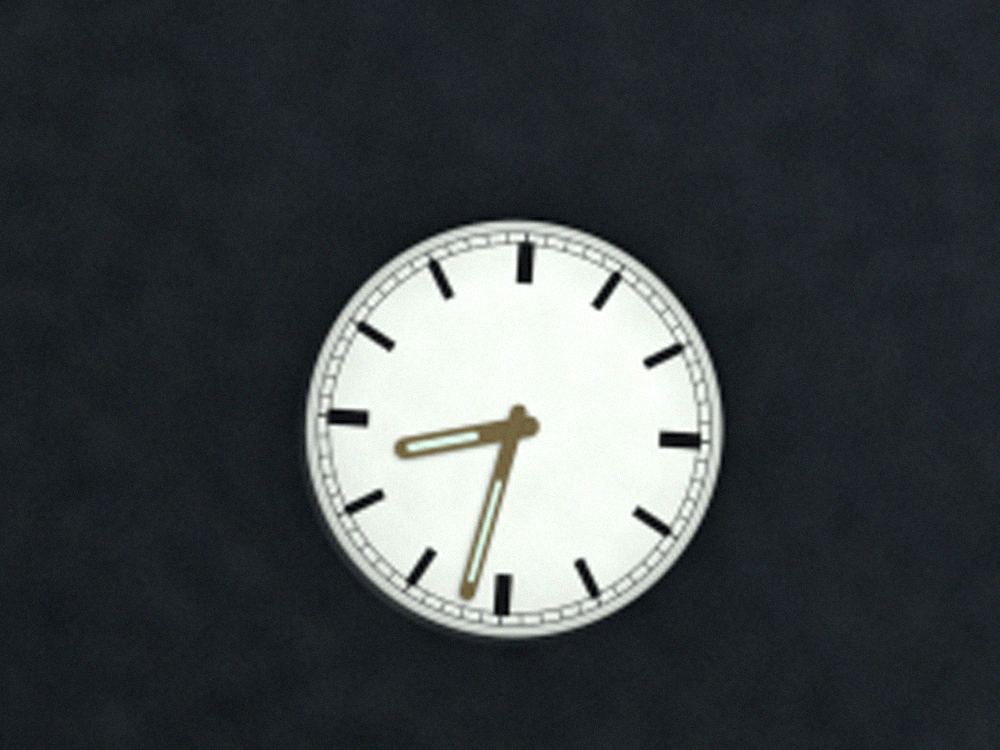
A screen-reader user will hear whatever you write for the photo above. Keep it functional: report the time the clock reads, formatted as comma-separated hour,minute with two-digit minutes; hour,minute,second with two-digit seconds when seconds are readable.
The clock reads 8,32
